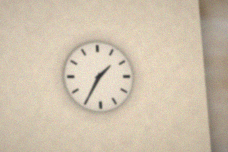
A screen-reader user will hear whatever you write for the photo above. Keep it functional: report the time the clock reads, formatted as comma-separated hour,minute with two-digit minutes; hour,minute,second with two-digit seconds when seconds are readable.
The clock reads 1,35
